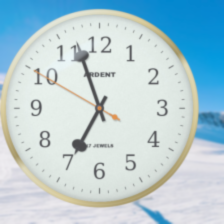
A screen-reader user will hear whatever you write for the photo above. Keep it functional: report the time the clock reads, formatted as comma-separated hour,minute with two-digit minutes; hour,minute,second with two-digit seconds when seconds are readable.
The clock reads 6,56,50
